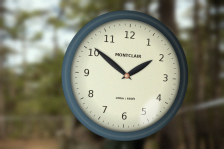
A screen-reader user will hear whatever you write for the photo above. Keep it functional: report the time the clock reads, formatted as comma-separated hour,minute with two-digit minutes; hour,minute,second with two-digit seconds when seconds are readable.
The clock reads 1,51
